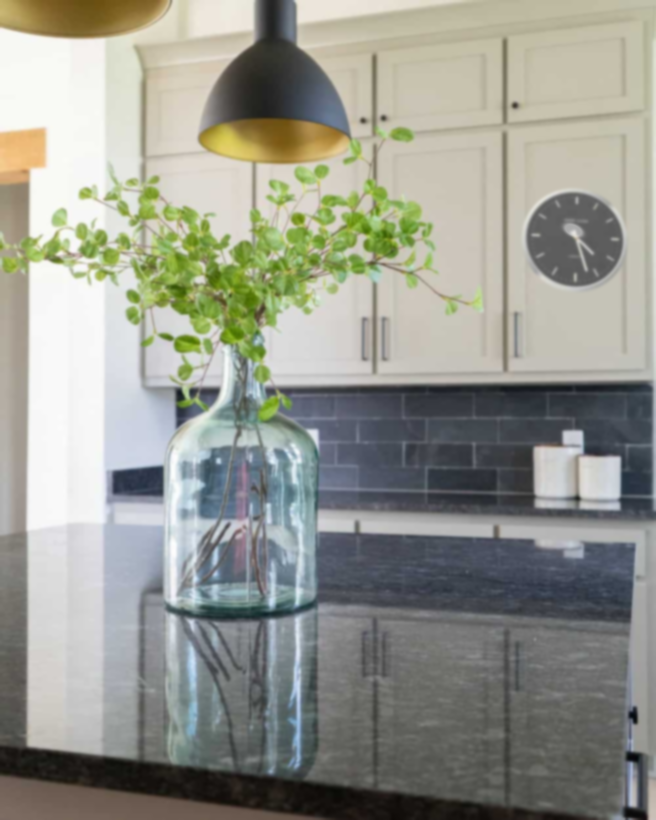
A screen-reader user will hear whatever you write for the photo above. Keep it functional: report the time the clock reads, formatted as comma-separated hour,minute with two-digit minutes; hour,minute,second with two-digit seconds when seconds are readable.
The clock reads 4,27
